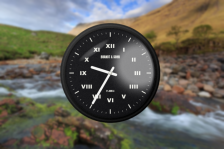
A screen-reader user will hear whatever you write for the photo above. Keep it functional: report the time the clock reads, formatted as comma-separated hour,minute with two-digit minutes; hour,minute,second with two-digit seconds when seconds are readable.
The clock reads 9,35
